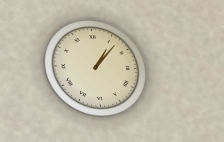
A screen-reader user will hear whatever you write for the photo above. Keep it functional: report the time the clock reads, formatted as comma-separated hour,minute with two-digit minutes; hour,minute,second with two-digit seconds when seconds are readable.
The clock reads 1,07
